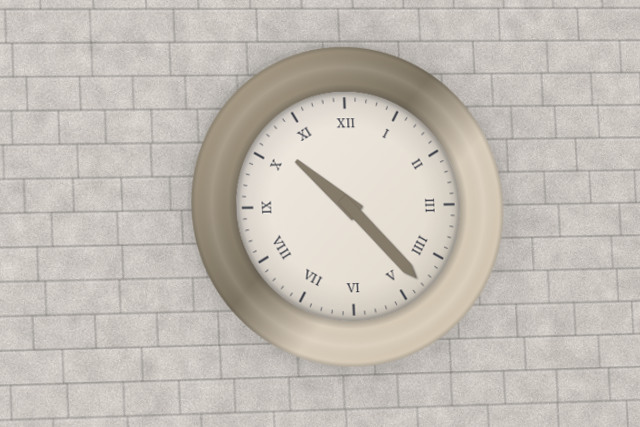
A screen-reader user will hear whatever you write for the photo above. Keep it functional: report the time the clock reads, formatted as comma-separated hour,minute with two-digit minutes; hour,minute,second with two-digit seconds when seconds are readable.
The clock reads 10,23
